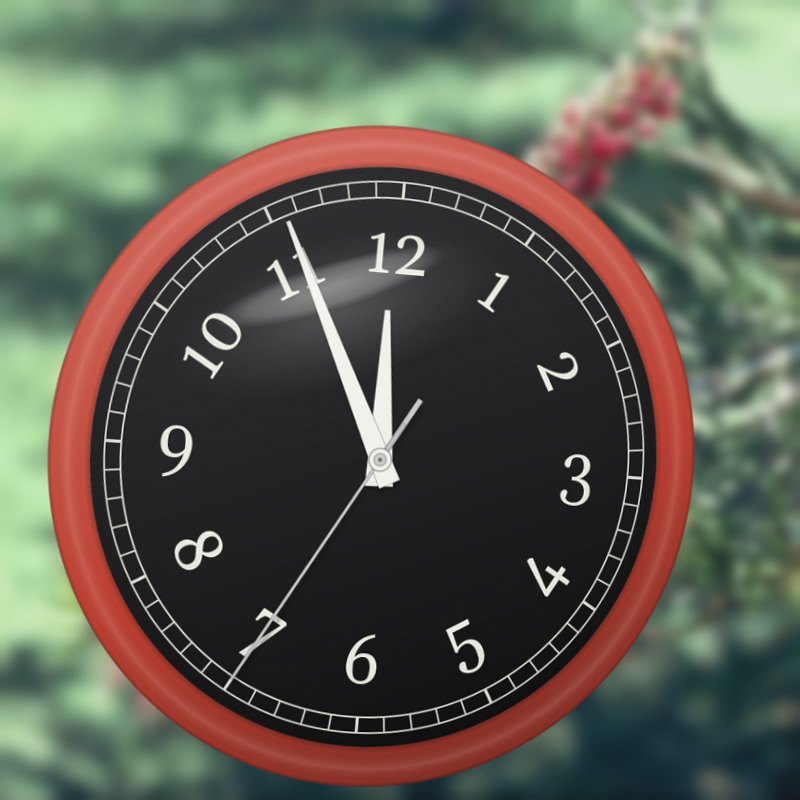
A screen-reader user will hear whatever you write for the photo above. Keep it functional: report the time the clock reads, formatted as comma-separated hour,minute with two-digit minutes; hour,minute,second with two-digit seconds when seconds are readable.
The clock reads 11,55,35
